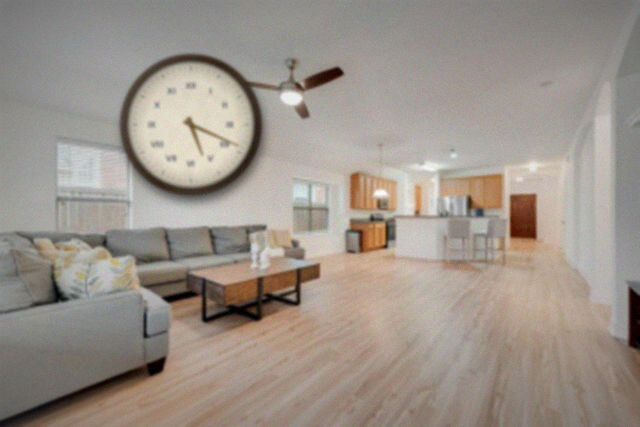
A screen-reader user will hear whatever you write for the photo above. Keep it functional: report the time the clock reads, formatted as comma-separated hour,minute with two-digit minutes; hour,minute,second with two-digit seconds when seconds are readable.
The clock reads 5,19
